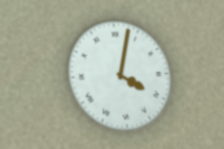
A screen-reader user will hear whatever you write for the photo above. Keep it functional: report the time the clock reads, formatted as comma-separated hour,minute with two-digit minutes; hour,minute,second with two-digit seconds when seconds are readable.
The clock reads 4,03
